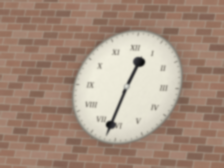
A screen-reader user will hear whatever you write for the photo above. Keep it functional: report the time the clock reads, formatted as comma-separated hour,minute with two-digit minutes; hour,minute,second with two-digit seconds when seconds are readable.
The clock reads 12,32
